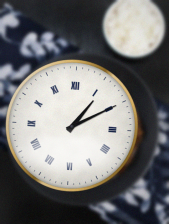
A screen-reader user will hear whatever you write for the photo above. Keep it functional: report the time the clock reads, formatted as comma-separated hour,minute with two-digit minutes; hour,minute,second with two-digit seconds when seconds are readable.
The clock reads 1,10
